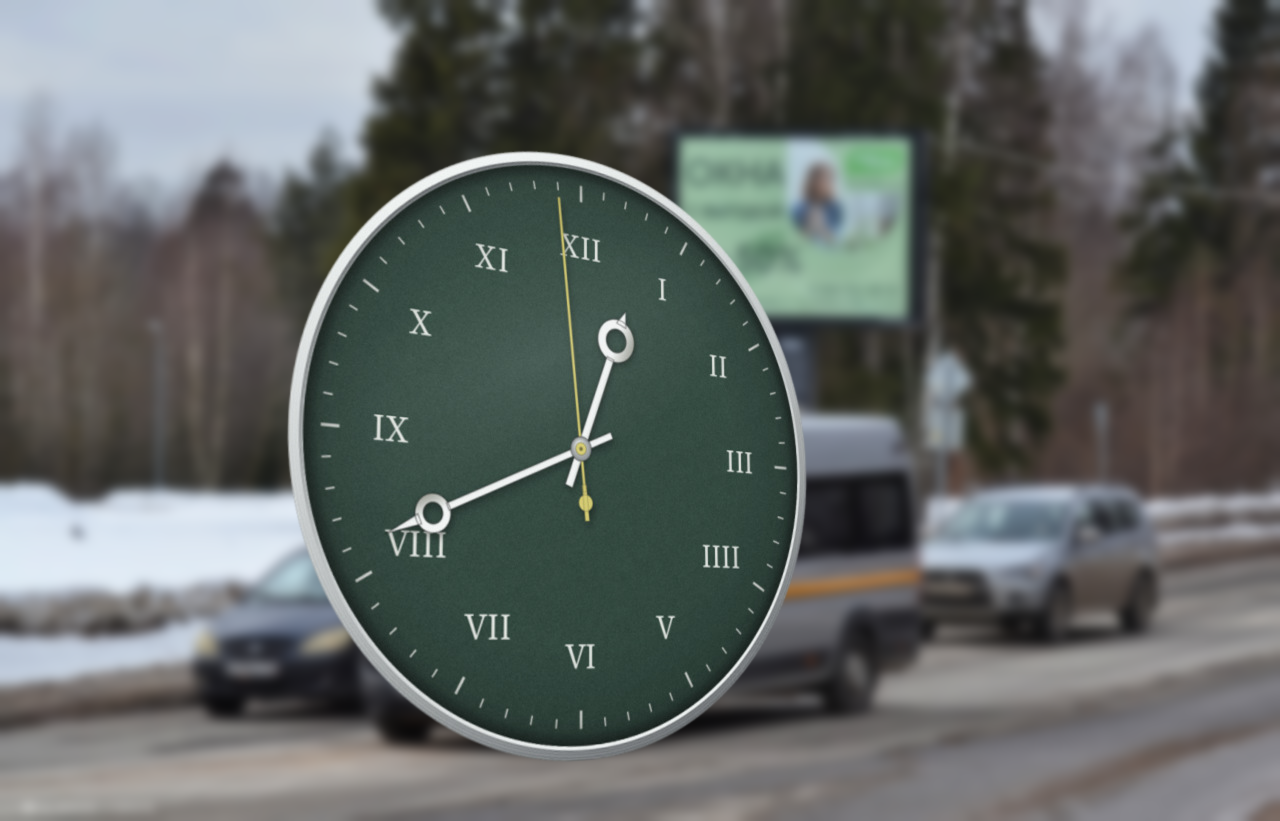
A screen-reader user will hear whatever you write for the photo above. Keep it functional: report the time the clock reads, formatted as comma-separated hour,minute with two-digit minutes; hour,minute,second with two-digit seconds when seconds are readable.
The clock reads 12,40,59
